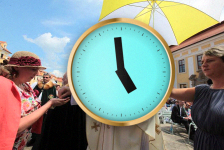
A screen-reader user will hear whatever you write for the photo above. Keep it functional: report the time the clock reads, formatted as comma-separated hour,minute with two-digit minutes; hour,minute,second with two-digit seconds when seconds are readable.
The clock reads 4,59
